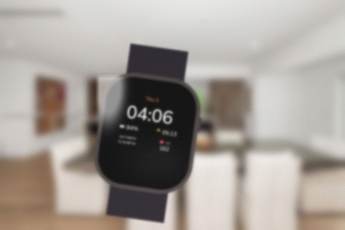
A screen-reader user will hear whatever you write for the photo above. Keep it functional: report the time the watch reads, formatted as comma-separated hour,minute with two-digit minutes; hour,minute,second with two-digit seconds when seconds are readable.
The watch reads 4,06
